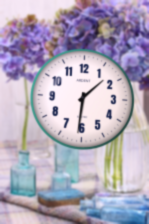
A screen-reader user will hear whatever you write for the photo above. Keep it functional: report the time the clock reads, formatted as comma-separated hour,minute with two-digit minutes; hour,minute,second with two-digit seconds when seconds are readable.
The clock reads 1,31
